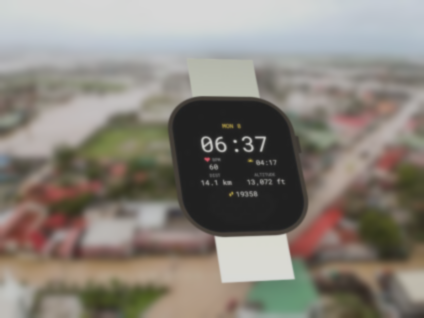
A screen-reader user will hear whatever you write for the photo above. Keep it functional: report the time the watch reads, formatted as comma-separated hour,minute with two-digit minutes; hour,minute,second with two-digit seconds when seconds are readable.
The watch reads 6,37
